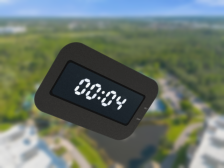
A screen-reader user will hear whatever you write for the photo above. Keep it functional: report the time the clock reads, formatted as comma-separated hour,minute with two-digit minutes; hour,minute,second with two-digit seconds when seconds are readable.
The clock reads 0,04
